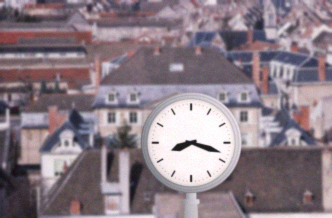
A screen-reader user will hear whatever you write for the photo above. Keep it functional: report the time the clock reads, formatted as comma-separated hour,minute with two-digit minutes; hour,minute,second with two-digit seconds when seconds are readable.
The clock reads 8,18
